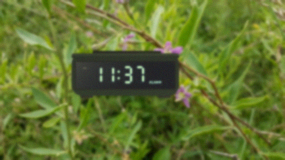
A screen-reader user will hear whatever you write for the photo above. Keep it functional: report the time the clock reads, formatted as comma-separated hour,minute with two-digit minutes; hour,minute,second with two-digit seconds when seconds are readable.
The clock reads 11,37
